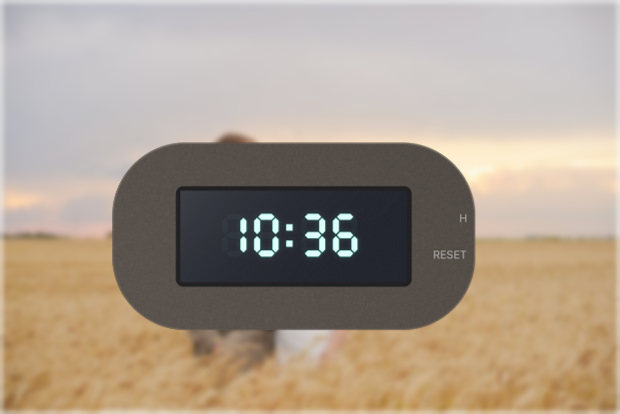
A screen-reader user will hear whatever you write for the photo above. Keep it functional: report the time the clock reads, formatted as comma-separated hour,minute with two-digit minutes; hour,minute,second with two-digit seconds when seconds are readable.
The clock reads 10,36
